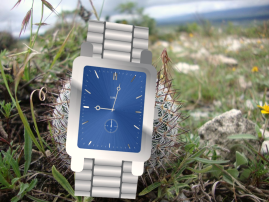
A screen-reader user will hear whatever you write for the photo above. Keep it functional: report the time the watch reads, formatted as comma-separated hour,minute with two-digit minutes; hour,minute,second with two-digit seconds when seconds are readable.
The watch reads 9,02
